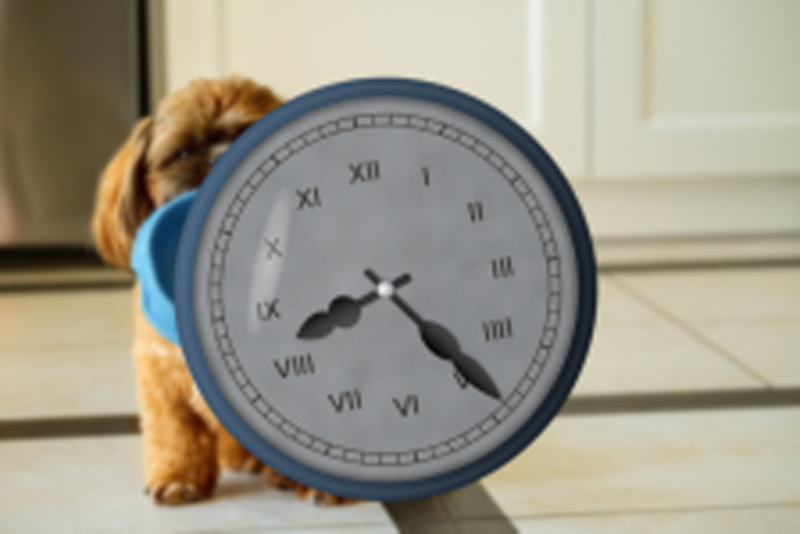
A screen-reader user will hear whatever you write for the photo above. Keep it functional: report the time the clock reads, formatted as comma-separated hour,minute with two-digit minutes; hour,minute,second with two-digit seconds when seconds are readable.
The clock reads 8,24
